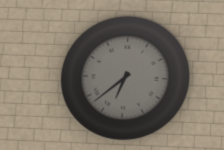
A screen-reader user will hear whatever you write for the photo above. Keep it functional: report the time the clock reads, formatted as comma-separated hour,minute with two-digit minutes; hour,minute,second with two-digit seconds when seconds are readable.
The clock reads 6,38
